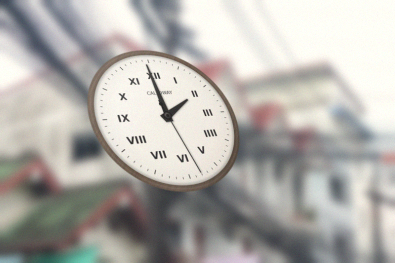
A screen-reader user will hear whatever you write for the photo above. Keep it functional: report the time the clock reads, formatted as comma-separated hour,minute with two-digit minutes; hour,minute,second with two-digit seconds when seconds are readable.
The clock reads 1,59,28
